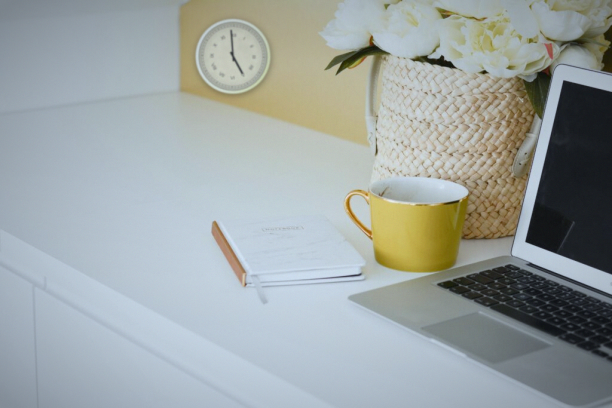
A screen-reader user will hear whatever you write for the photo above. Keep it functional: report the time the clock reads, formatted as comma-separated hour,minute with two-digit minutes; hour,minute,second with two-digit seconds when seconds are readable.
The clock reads 4,59
